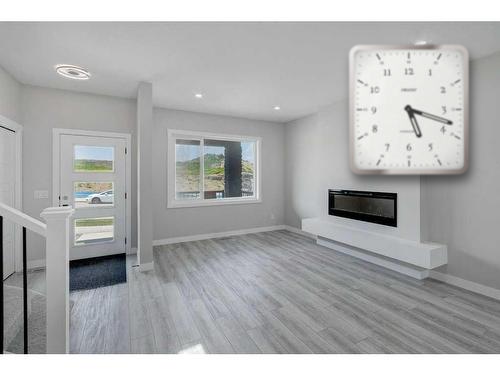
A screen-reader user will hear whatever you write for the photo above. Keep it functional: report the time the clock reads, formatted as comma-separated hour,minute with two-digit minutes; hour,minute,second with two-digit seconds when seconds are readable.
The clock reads 5,18
